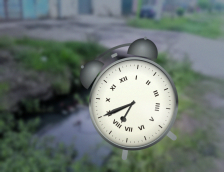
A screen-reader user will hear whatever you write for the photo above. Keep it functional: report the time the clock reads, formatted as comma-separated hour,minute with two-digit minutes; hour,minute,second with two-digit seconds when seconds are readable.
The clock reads 7,45
